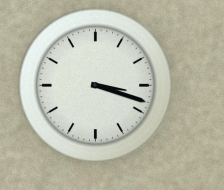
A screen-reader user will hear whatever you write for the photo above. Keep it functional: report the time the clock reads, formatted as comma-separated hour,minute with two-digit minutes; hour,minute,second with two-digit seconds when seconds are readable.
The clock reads 3,18
